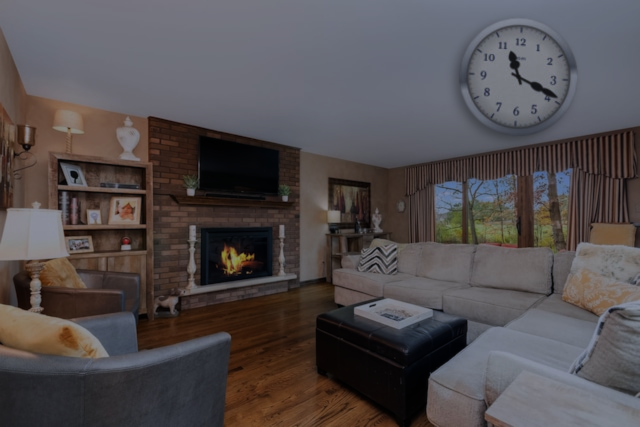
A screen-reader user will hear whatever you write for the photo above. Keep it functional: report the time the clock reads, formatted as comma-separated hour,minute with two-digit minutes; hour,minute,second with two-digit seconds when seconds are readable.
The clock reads 11,19
